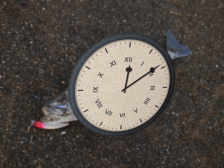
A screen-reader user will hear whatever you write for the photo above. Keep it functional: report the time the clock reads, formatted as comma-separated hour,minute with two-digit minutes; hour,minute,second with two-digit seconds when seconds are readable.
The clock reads 12,09
